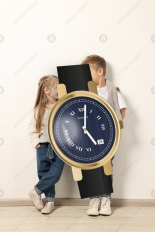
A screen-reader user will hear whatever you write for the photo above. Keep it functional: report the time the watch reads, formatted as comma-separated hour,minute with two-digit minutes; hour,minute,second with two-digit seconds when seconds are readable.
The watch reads 5,02
